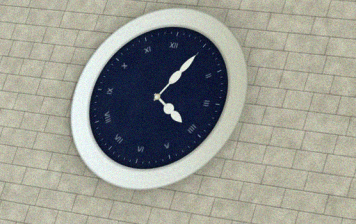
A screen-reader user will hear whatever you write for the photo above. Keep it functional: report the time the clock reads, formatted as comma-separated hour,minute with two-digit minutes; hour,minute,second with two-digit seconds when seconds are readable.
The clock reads 4,05
